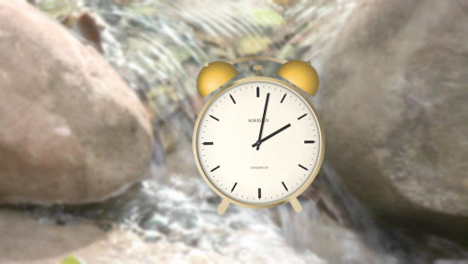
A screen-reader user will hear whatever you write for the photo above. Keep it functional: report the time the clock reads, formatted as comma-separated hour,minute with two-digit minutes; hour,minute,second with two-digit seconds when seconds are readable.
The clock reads 2,02
